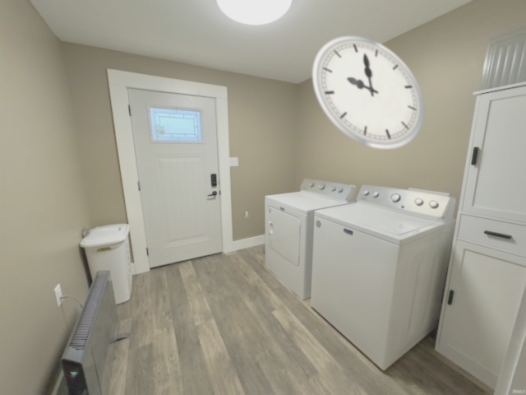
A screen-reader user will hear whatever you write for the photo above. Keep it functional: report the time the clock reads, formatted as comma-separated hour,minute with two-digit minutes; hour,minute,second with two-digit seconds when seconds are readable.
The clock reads 10,02
